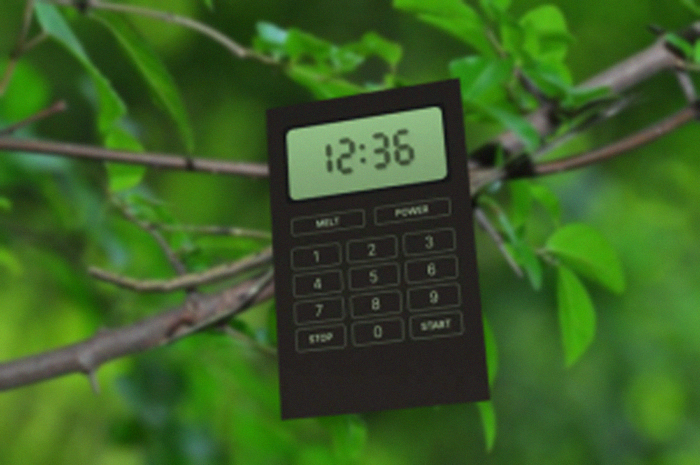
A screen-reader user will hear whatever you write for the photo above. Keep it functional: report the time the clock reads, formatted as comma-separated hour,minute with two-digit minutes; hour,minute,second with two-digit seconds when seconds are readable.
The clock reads 12,36
